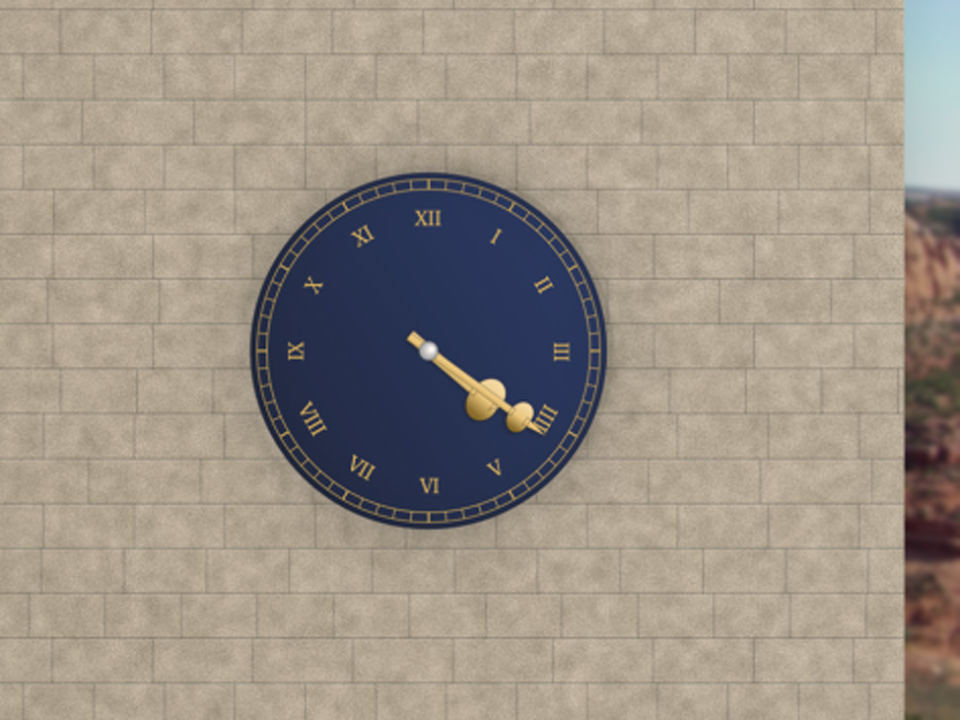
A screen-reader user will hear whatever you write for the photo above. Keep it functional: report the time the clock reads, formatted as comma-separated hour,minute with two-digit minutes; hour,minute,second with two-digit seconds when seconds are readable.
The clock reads 4,21
